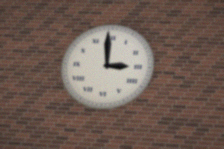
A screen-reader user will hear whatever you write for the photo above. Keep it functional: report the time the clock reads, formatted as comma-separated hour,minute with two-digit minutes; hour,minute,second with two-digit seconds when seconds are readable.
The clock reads 2,59
